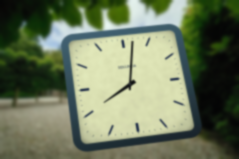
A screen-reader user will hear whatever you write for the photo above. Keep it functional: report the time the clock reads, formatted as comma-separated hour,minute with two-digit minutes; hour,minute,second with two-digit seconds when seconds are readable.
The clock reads 8,02
